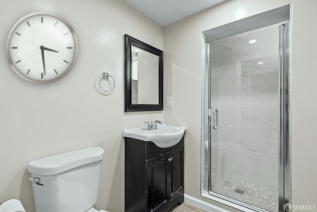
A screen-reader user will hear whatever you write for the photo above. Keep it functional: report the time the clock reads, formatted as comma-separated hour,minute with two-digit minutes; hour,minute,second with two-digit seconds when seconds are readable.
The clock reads 3,29
